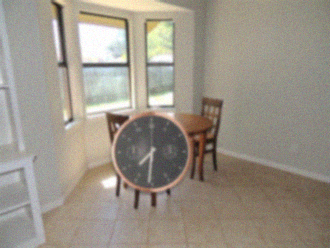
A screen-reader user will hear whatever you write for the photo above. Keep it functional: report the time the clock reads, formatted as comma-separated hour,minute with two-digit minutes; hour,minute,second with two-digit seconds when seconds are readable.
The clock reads 7,31
